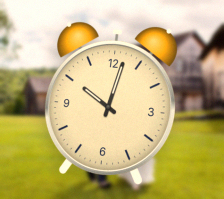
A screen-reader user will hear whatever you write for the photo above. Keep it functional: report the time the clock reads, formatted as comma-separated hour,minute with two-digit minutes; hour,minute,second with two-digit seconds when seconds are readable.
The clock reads 10,02
